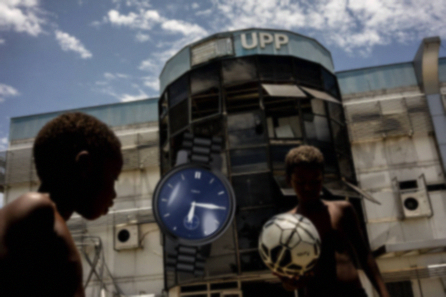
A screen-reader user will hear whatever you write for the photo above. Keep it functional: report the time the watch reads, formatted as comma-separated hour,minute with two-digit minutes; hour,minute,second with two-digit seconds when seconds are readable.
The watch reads 6,15
